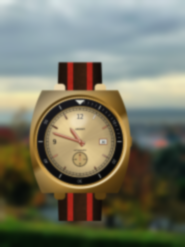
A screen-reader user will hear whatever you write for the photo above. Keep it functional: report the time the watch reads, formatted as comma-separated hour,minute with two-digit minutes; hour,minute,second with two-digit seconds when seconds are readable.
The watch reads 10,48
